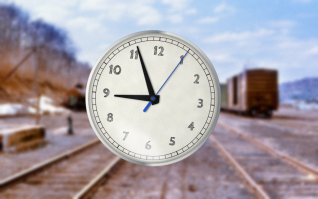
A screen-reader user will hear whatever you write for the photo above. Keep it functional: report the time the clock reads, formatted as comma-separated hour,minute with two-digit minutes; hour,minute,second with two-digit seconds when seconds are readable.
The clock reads 8,56,05
